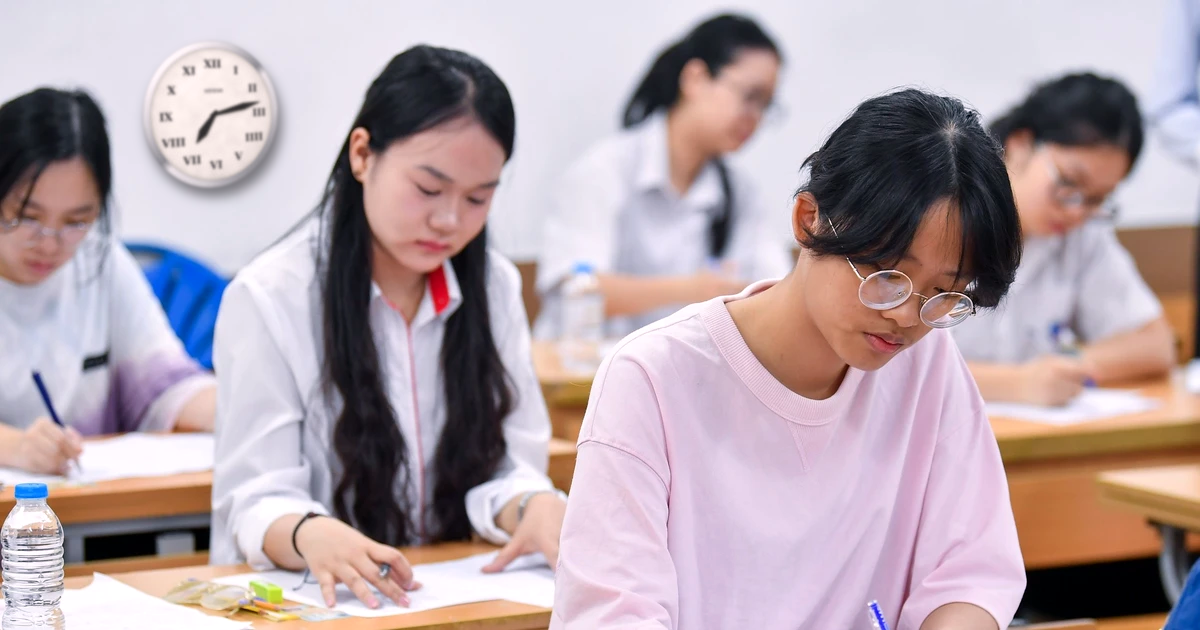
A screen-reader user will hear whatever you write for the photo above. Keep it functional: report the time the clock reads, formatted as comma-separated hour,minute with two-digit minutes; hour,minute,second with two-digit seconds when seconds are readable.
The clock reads 7,13
